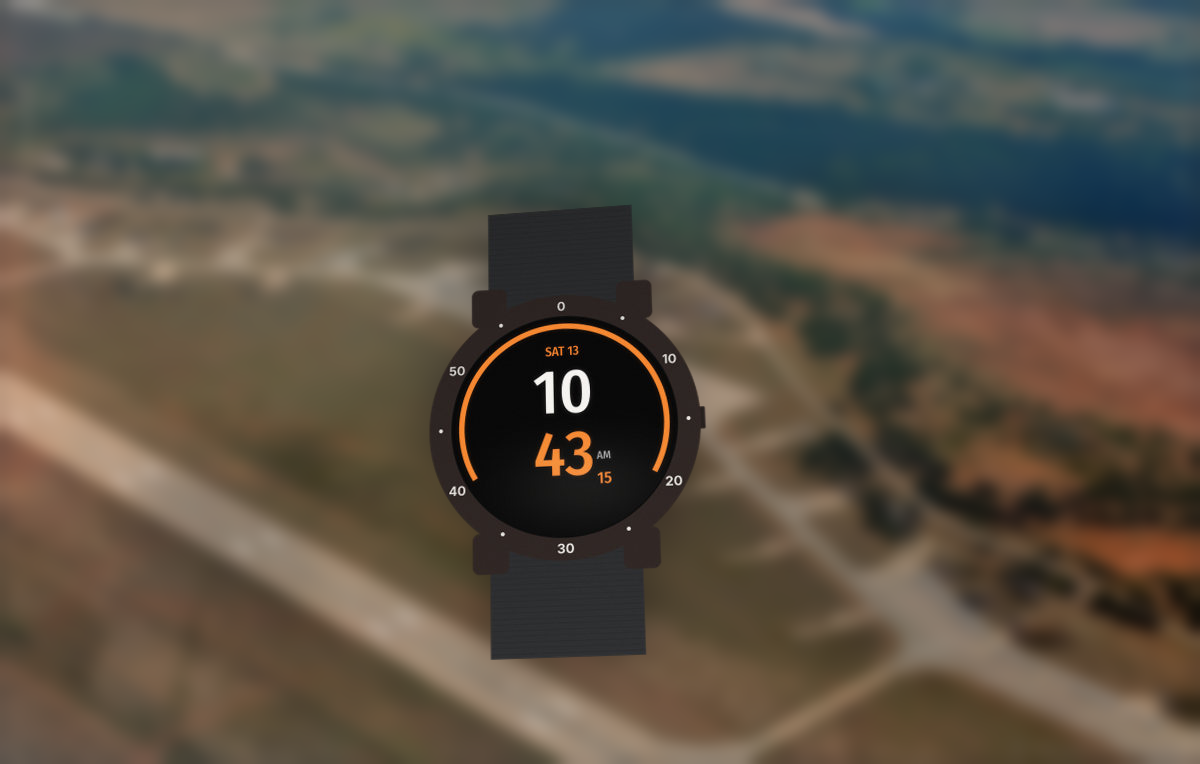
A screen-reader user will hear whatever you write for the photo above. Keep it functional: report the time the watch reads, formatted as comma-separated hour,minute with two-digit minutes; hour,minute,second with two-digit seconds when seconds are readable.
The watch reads 10,43,15
